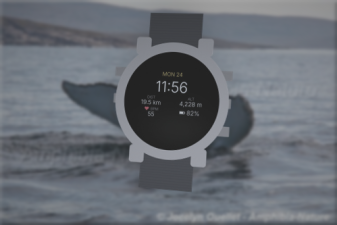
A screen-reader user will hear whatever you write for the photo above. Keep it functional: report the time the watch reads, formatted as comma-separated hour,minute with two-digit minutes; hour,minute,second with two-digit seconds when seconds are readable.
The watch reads 11,56
